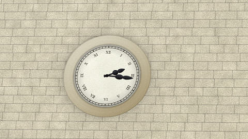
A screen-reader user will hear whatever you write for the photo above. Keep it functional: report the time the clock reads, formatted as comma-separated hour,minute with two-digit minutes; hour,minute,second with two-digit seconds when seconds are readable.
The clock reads 2,16
